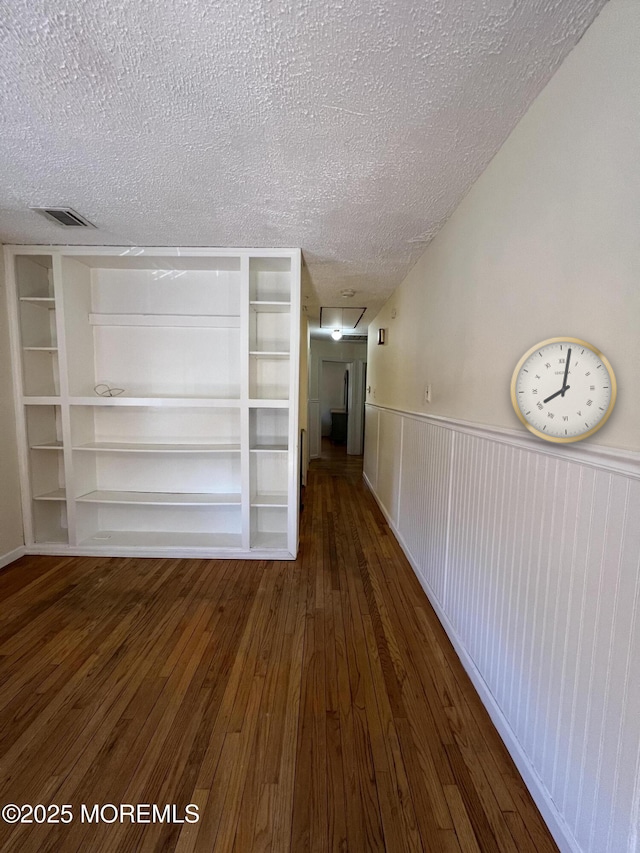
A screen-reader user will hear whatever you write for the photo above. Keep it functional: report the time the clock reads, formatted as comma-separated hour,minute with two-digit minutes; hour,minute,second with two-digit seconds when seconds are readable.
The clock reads 8,02
